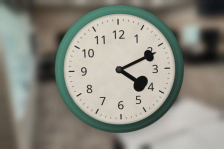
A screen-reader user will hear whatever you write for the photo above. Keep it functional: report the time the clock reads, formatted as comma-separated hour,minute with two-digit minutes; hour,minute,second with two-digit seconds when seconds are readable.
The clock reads 4,11
